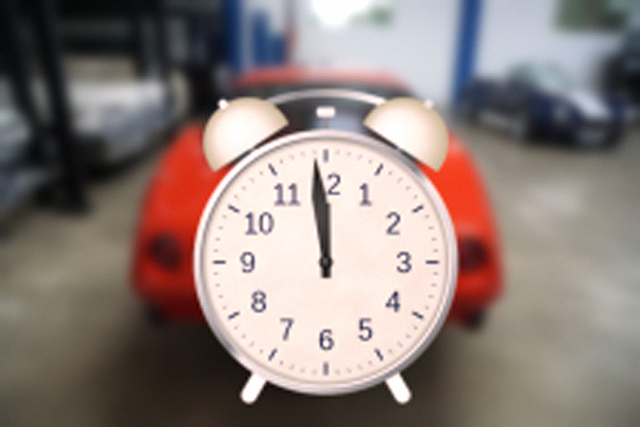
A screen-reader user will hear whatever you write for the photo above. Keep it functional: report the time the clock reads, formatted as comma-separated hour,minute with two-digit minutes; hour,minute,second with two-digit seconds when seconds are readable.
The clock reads 11,59
